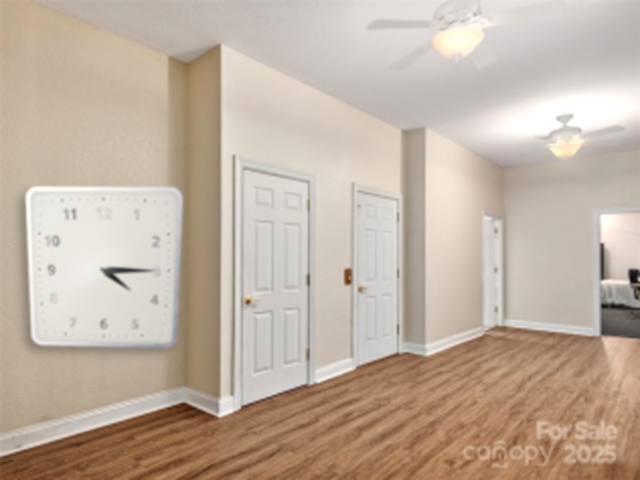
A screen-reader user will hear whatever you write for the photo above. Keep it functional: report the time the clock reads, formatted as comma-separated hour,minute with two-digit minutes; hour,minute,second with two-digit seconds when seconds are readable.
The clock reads 4,15
